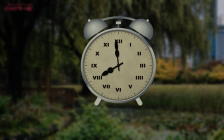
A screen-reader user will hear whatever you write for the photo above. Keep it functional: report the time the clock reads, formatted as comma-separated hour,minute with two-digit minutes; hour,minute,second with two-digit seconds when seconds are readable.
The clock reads 7,59
